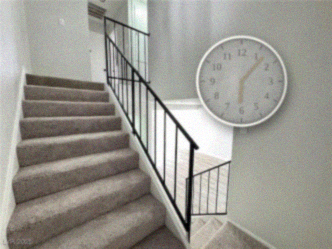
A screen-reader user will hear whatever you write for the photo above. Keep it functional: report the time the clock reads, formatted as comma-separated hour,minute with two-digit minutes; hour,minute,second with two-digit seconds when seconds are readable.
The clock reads 6,07
